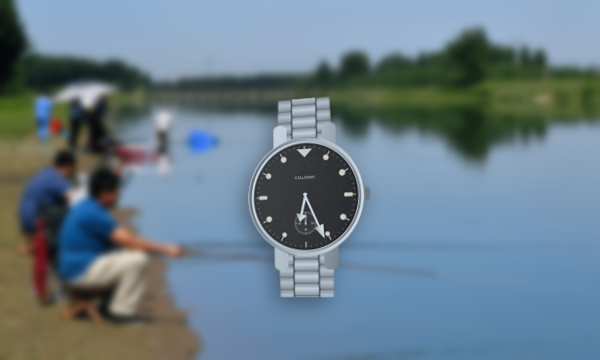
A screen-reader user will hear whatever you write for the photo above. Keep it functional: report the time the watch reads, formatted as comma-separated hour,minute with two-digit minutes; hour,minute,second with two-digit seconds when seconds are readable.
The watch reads 6,26
